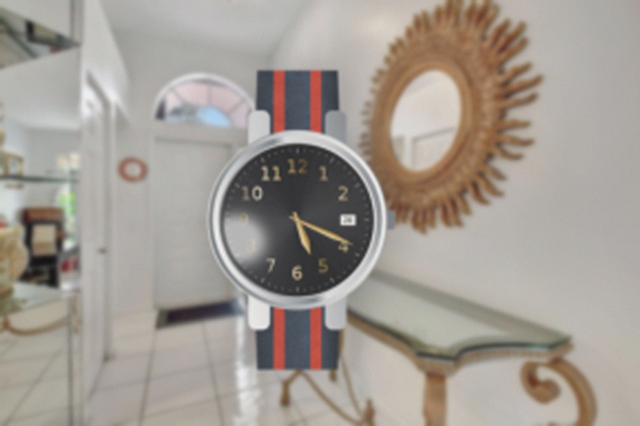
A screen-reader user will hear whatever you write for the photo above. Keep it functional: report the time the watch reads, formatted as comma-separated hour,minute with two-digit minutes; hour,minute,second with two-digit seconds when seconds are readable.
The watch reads 5,19
